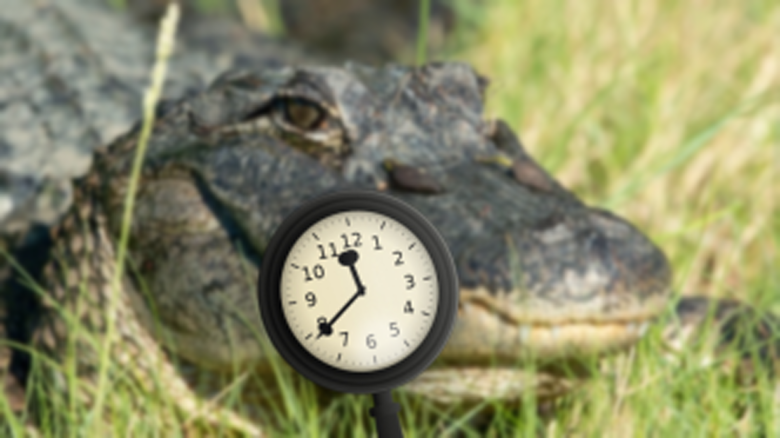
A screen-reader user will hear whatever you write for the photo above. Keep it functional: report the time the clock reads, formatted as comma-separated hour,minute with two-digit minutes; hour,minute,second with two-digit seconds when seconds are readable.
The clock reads 11,39
